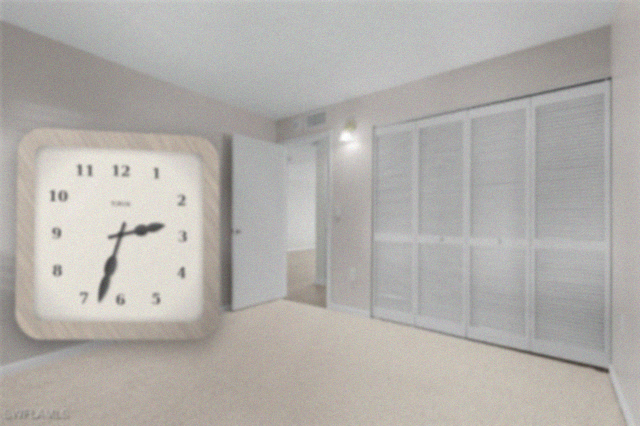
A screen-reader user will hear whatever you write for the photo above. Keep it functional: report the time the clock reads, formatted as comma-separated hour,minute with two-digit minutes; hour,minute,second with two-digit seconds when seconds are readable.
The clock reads 2,33
